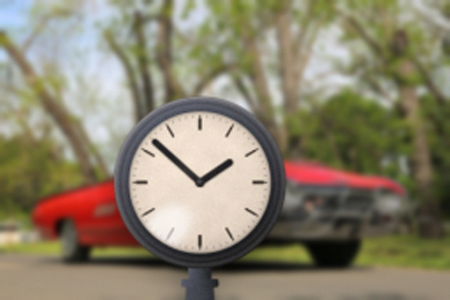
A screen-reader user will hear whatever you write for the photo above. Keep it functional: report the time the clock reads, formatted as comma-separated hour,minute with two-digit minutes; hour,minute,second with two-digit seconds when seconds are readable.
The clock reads 1,52
